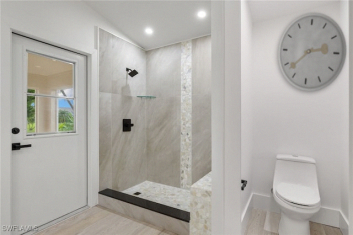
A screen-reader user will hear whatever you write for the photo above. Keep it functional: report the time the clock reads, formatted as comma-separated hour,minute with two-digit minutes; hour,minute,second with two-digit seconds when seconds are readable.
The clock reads 2,38
